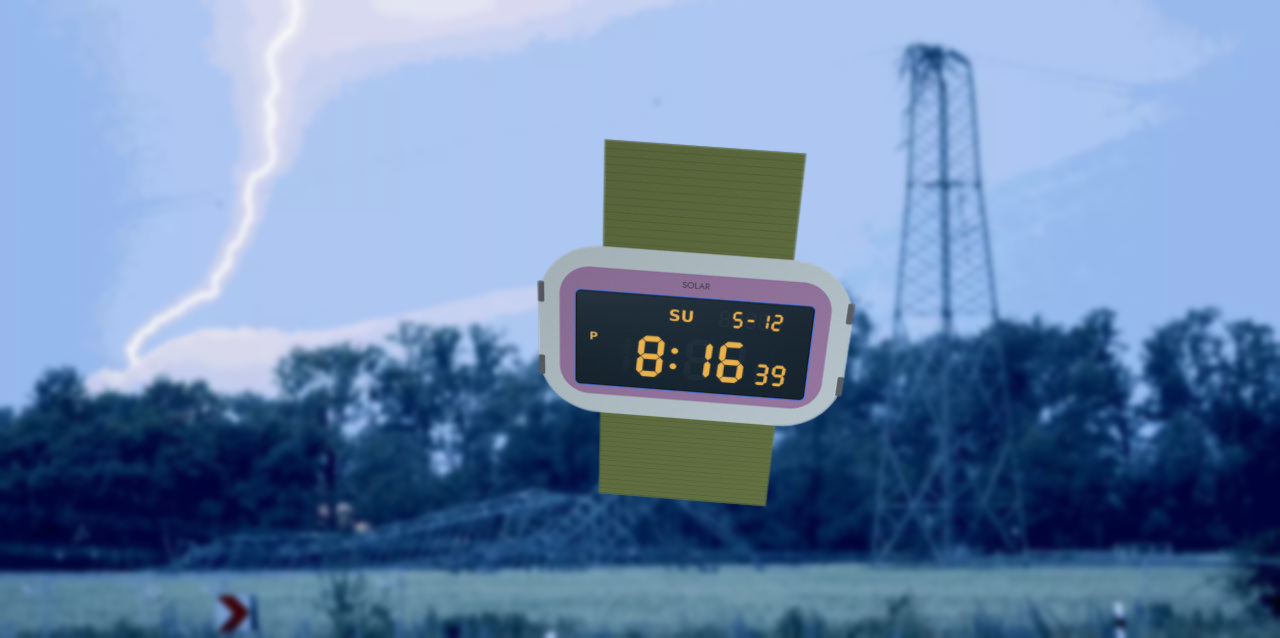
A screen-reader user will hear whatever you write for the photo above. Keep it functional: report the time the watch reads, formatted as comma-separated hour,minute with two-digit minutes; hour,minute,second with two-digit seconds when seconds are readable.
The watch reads 8,16,39
